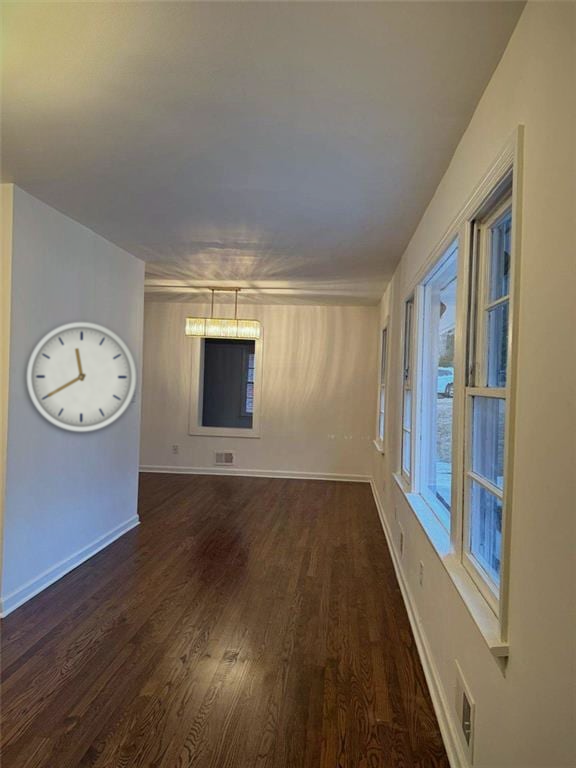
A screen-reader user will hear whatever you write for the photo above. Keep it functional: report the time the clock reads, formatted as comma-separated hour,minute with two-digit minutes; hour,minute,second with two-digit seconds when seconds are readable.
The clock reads 11,40
